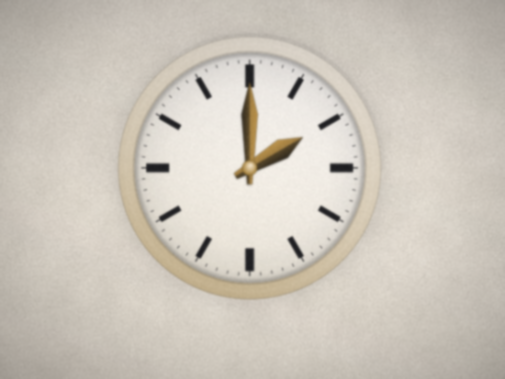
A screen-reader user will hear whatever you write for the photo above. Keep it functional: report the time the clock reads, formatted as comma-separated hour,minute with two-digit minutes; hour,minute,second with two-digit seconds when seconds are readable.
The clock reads 2,00
